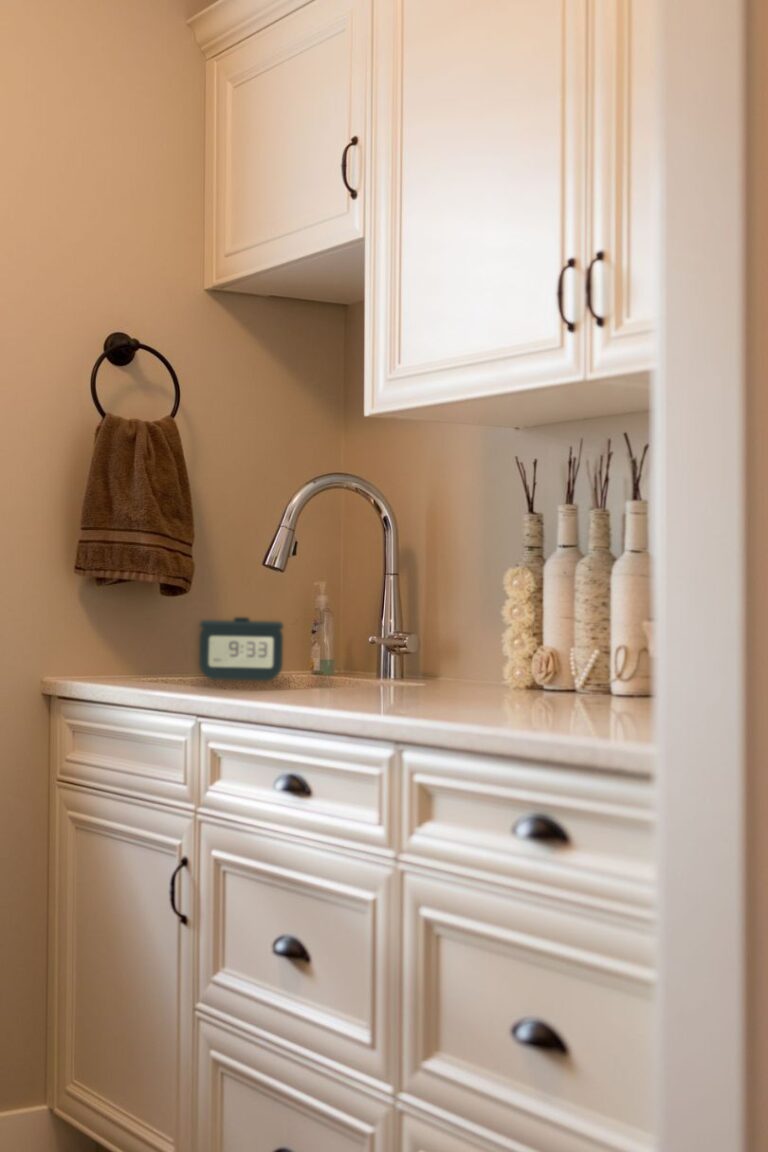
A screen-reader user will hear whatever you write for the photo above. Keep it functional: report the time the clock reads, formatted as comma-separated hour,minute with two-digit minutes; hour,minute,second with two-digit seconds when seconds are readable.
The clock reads 9,33
